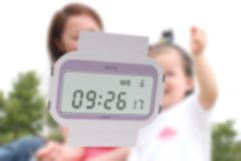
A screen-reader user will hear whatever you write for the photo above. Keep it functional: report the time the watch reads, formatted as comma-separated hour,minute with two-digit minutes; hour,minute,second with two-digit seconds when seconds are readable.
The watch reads 9,26,17
